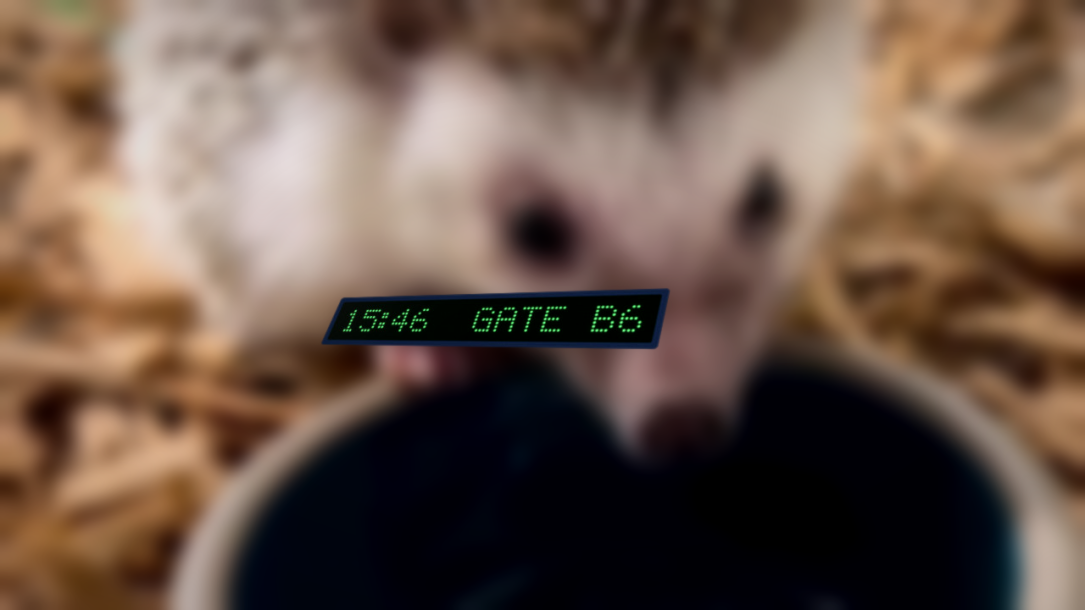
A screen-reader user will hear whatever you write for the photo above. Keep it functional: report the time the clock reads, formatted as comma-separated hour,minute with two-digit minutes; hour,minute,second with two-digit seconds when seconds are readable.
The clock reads 15,46
